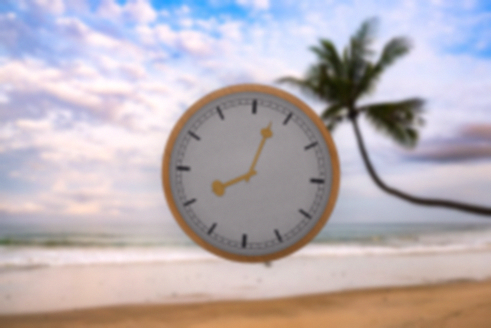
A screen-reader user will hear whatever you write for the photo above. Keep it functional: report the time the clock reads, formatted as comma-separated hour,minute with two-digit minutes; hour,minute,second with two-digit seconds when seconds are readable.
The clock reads 8,03
